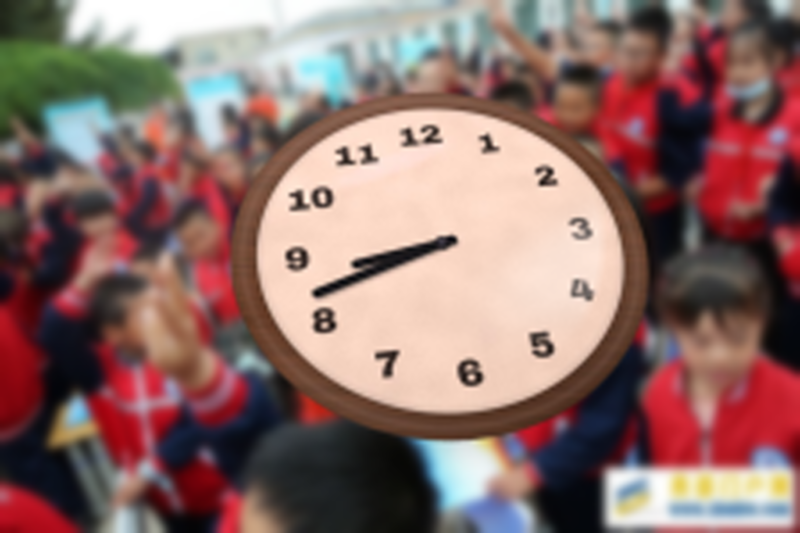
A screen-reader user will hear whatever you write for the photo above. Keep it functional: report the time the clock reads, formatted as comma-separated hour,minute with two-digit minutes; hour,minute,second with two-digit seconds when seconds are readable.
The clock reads 8,42
